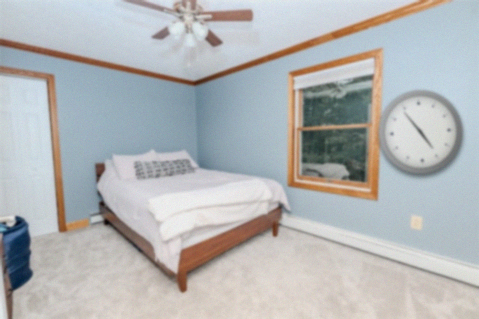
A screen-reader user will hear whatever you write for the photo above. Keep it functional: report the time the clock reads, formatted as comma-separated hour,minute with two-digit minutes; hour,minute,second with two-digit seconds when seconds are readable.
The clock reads 4,54
